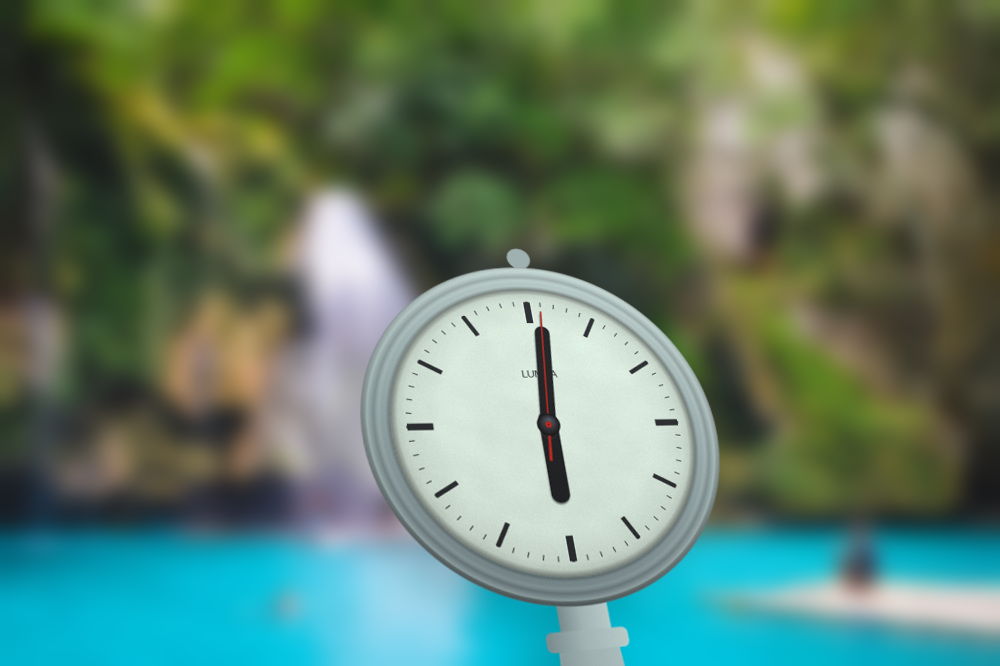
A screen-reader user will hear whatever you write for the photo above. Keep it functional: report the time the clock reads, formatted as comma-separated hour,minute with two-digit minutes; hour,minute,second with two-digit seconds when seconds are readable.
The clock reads 6,01,01
